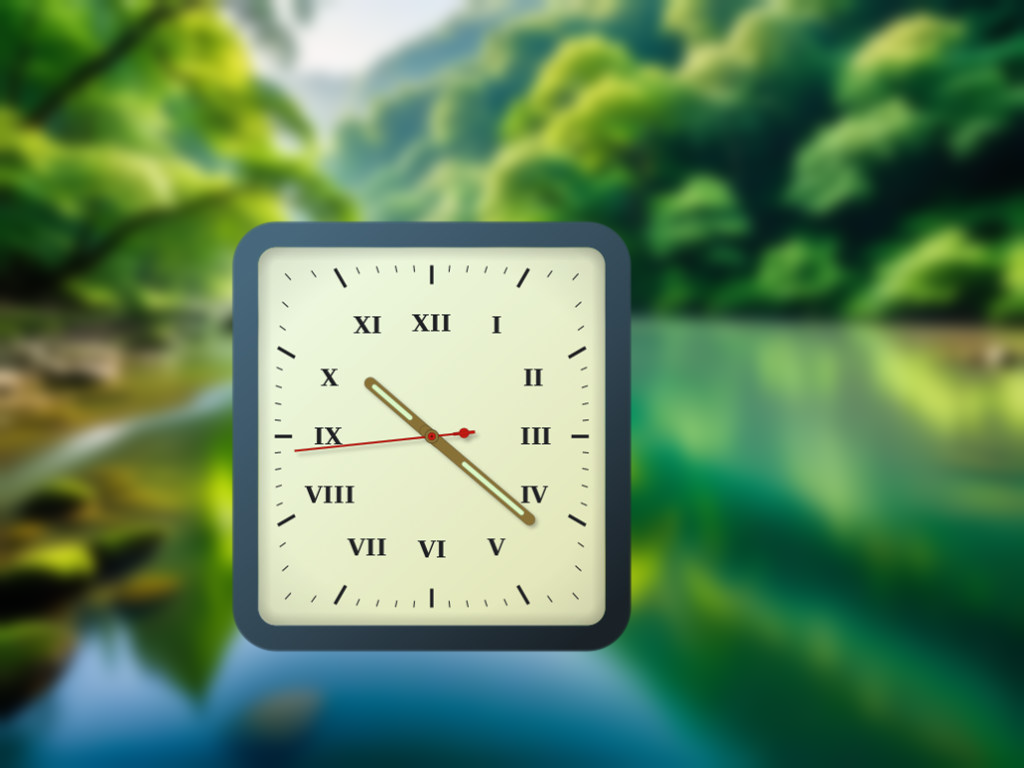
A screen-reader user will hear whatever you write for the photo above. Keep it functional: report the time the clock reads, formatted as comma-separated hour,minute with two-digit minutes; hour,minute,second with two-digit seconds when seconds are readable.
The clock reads 10,21,44
